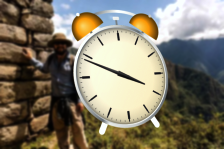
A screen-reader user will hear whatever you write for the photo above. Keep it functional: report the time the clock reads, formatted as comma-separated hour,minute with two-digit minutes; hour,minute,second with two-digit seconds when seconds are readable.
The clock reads 3,49
